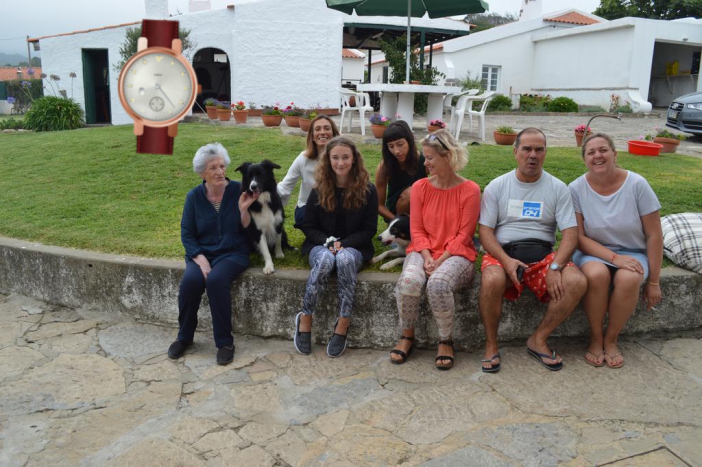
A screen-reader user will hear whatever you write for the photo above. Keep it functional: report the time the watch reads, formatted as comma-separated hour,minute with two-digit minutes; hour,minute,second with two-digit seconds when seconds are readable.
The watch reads 8,23
